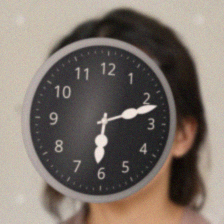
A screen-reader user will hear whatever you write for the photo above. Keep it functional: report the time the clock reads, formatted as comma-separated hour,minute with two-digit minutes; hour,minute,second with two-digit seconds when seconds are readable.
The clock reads 6,12
